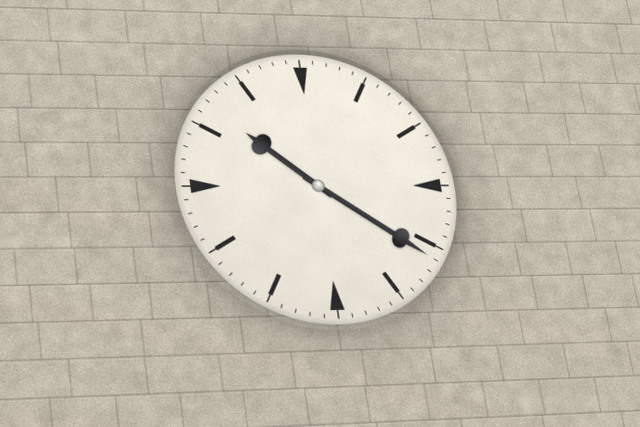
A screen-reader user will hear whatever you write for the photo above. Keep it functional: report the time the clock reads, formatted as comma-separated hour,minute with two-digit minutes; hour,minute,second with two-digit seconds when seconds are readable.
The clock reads 10,21
